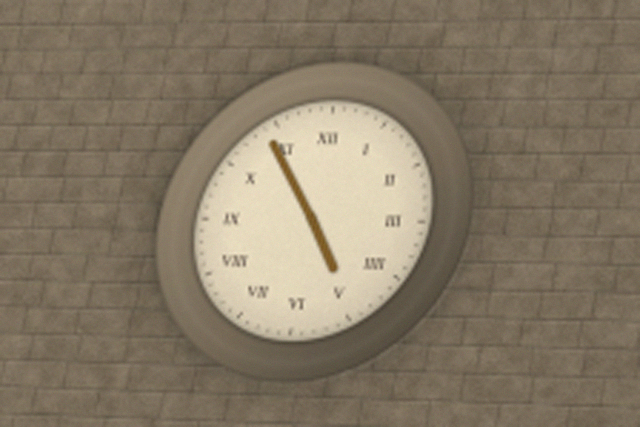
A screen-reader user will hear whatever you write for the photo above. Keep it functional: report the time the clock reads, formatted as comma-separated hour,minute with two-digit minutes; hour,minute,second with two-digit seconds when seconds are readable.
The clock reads 4,54
